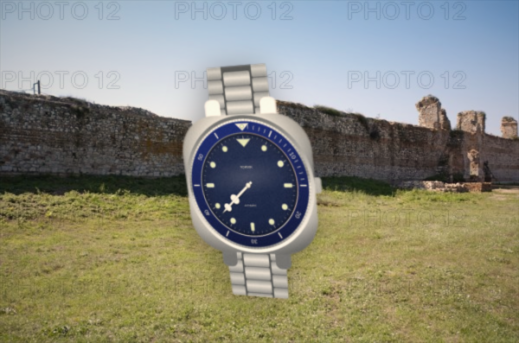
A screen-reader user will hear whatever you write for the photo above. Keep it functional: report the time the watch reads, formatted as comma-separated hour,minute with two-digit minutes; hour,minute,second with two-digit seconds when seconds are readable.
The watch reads 7,38
